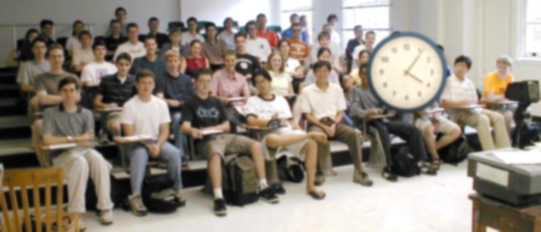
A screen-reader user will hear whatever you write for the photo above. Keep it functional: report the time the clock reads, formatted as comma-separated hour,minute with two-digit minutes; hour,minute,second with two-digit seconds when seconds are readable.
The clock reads 4,06
